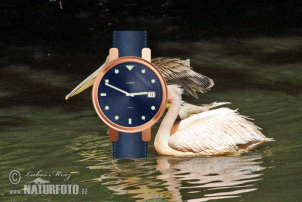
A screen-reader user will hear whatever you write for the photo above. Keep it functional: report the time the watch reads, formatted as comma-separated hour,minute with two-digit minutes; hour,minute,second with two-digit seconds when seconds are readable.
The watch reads 2,49
